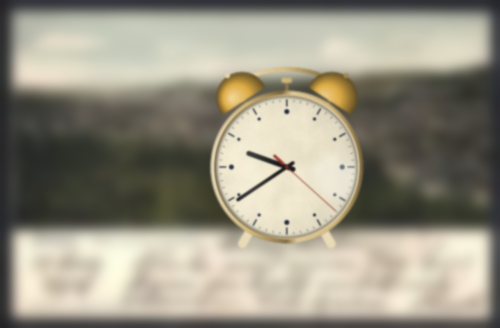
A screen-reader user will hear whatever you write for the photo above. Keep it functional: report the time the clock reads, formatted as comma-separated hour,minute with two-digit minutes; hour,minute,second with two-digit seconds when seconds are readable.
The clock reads 9,39,22
